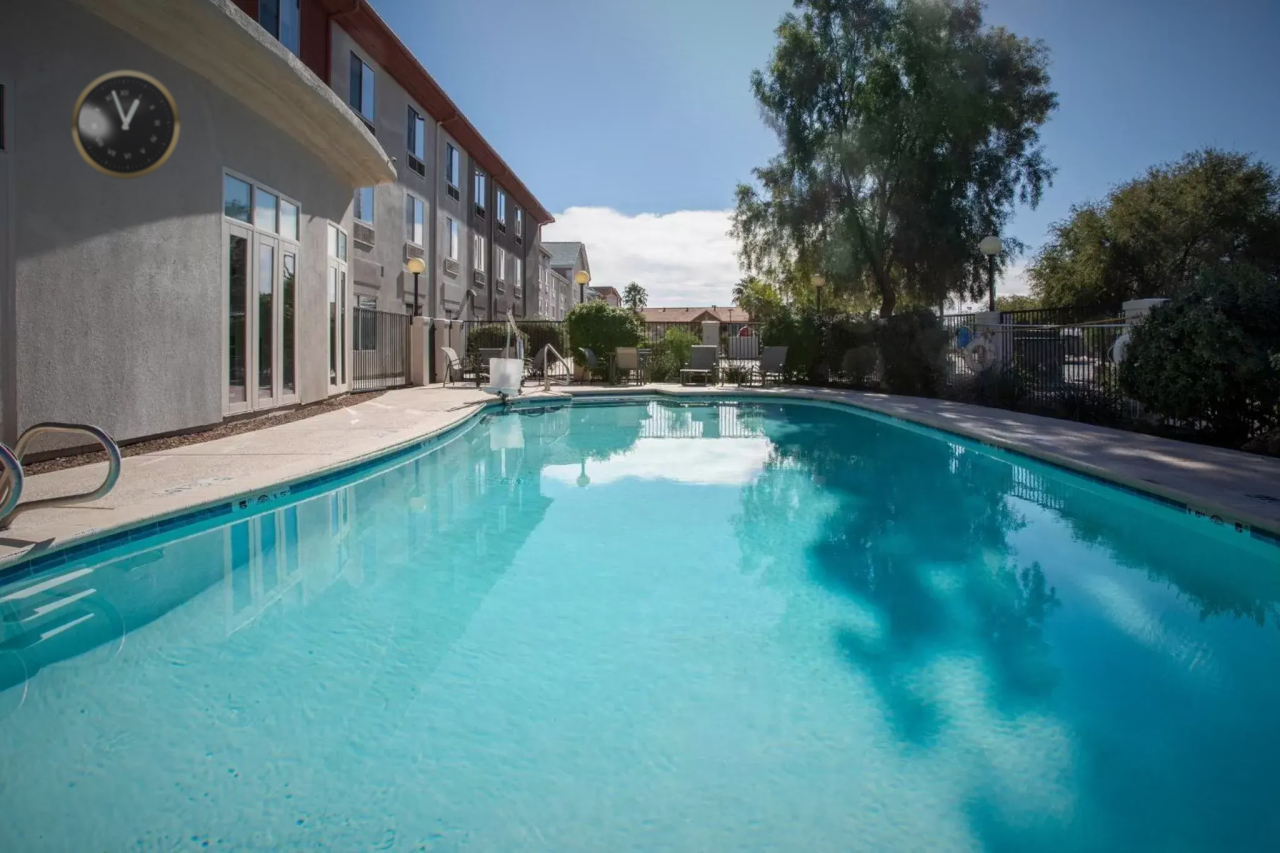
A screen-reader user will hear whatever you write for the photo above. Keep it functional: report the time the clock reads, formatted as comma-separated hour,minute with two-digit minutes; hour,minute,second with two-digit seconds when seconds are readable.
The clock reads 12,57
